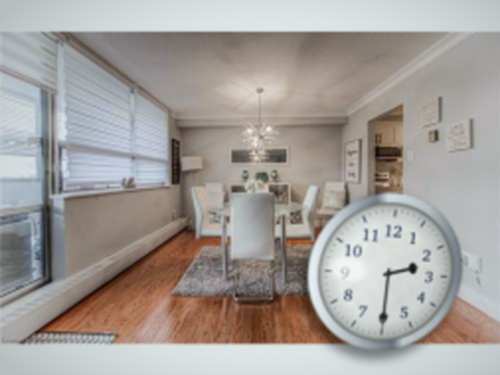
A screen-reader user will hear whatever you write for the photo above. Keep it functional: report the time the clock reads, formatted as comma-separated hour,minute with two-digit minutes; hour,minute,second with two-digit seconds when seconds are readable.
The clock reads 2,30
